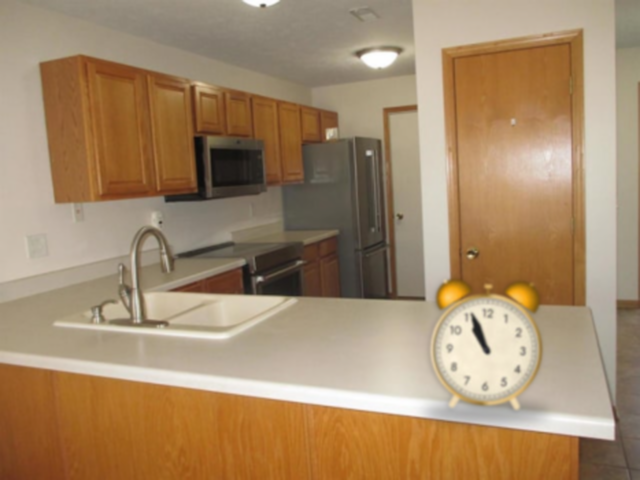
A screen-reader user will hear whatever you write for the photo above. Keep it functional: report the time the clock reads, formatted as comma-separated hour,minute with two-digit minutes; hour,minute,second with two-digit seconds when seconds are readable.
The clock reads 10,56
